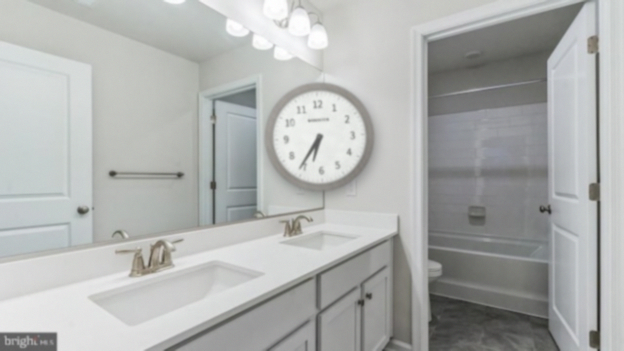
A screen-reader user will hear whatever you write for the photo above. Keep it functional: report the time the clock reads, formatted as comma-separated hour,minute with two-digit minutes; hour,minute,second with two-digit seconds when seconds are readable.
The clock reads 6,36
